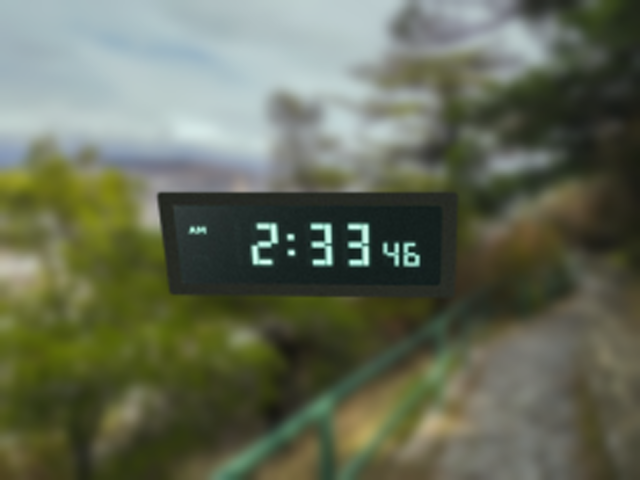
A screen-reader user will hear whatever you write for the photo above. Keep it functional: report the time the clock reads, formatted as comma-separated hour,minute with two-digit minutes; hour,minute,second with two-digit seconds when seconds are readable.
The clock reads 2,33,46
